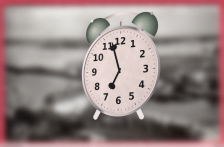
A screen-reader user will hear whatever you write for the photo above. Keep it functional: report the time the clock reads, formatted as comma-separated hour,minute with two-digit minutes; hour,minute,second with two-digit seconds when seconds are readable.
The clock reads 6,57
